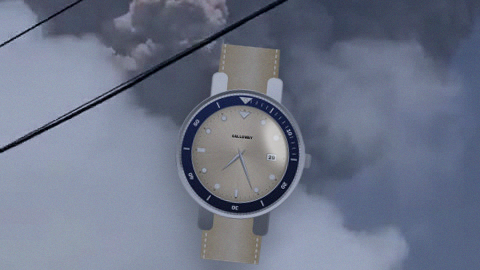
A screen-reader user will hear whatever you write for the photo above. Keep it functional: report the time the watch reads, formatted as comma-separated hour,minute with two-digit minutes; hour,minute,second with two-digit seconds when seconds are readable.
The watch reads 7,26
